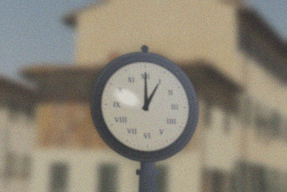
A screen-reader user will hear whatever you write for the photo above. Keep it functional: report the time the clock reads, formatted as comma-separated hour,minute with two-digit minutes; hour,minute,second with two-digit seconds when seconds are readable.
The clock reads 1,00
